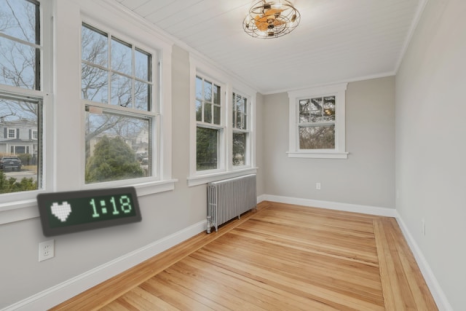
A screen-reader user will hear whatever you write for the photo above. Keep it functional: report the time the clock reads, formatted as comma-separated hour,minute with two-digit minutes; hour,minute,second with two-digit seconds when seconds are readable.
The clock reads 1,18
